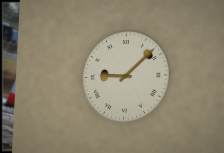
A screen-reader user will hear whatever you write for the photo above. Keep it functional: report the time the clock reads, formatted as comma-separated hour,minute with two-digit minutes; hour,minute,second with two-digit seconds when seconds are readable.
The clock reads 9,08
